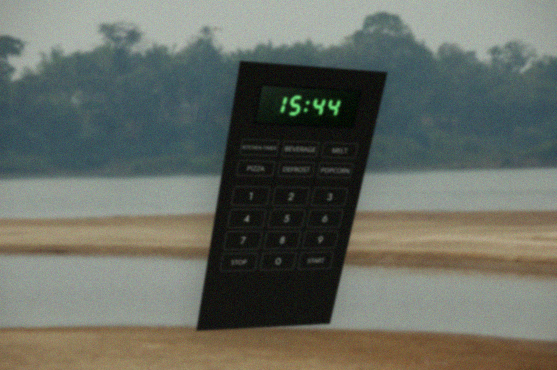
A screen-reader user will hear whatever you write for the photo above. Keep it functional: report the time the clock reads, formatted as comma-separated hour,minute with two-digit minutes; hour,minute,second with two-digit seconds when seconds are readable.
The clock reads 15,44
